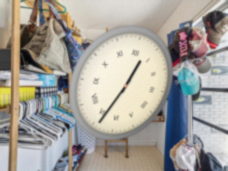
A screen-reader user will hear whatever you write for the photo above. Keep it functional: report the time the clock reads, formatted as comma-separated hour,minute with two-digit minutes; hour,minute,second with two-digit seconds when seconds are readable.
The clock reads 12,34
